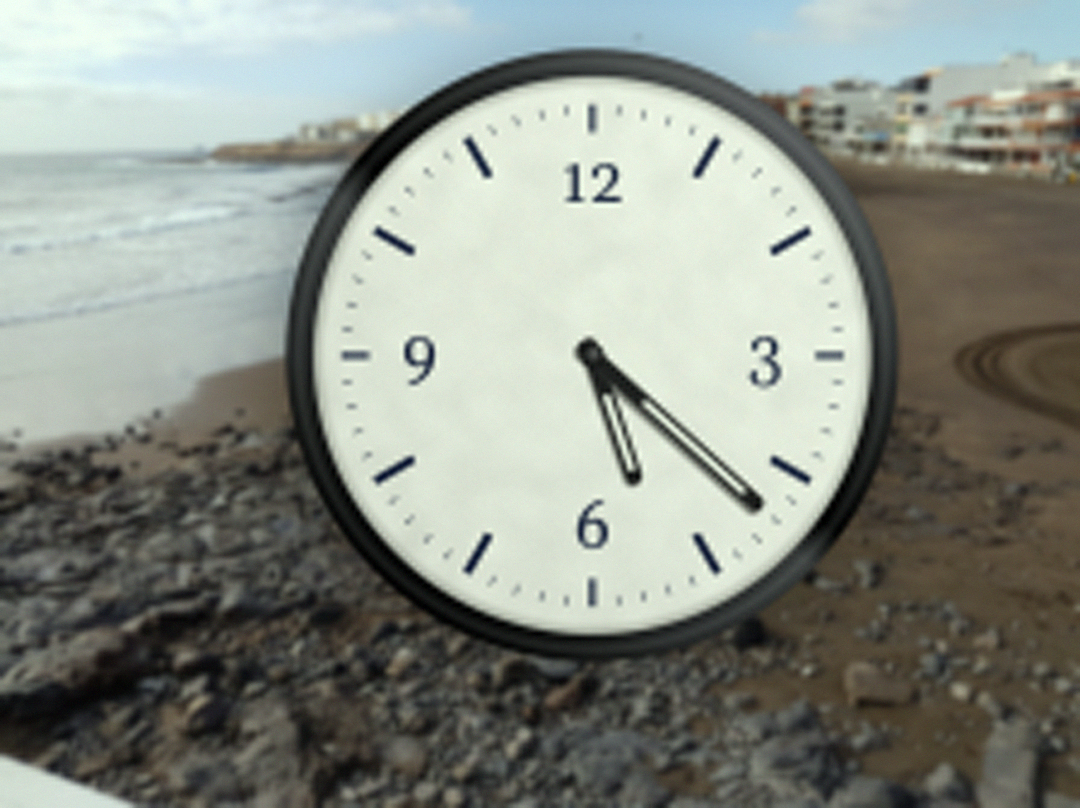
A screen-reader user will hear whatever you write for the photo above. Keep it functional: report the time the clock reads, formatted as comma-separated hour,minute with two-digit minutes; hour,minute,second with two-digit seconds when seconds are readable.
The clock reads 5,22
